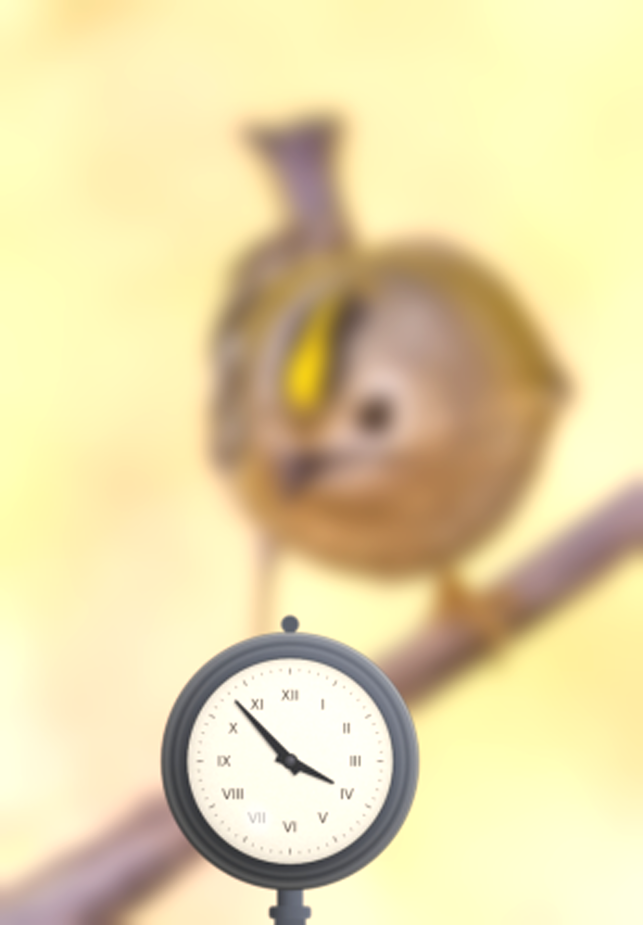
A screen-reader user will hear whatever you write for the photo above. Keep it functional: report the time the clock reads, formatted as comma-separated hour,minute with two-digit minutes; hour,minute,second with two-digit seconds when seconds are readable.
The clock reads 3,53
